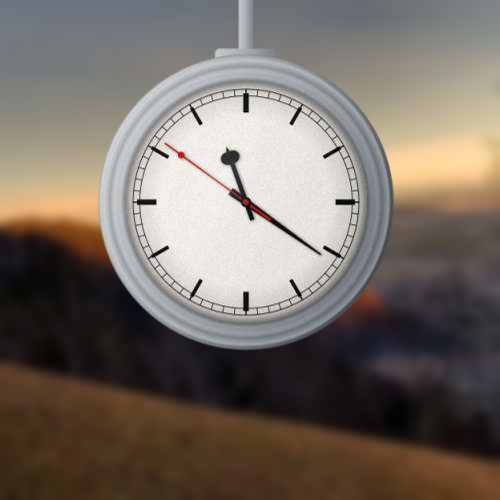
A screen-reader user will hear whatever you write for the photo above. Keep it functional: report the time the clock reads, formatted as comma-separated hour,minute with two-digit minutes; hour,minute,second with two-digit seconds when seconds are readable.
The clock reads 11,20,51
